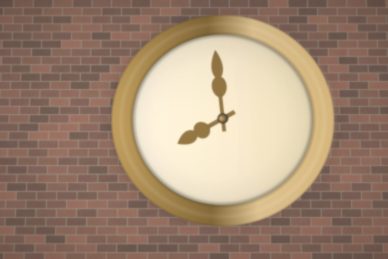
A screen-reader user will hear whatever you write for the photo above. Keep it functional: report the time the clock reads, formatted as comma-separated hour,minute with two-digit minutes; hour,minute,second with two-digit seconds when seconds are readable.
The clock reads 7,59
